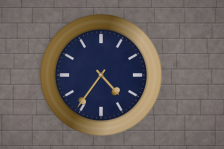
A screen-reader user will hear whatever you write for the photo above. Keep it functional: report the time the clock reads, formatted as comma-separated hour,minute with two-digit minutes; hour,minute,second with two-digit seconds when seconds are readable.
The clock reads 4,36
